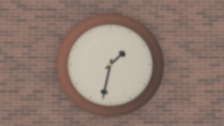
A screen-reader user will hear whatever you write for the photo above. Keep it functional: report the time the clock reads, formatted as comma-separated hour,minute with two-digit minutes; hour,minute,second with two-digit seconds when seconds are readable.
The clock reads 1,32
